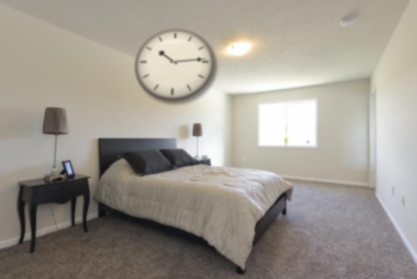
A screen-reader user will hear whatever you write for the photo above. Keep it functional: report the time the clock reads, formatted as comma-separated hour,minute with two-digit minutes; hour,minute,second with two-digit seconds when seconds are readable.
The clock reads 10,14
